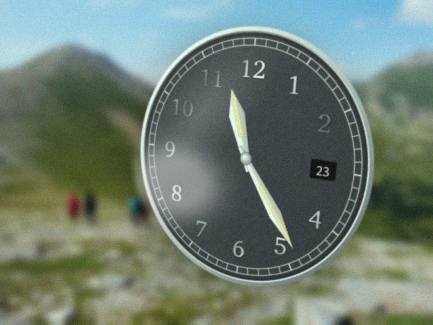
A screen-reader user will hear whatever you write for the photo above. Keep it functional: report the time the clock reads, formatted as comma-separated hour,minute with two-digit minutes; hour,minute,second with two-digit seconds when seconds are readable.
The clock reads 11,24
